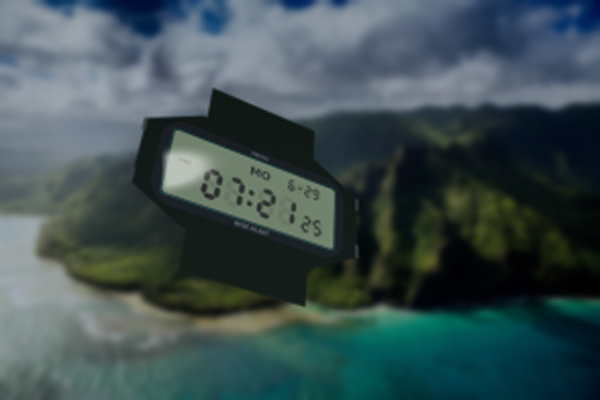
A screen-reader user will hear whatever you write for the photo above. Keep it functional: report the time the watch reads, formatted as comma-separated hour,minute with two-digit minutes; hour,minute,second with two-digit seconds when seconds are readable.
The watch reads 7,21,25
